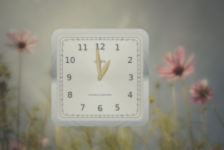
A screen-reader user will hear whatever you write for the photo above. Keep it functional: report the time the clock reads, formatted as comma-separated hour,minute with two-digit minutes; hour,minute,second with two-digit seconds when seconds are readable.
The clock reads 12,59
